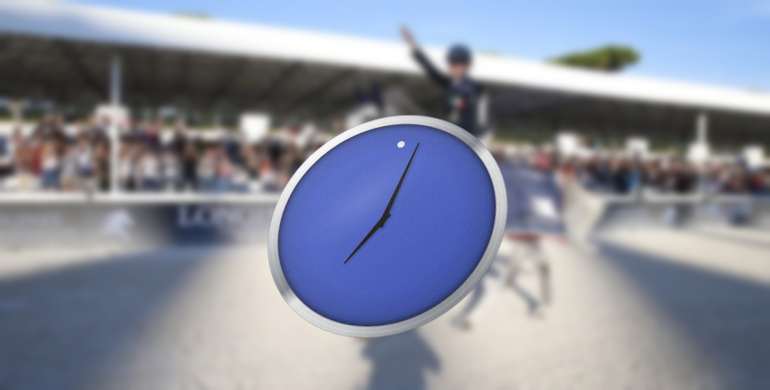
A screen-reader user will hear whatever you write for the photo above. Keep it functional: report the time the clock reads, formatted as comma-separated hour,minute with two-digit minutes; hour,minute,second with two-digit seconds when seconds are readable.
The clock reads 7,02
